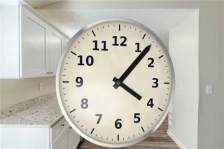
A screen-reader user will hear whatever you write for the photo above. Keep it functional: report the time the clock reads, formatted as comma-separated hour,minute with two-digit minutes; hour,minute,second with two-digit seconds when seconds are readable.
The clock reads 4,07
